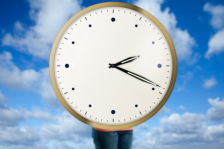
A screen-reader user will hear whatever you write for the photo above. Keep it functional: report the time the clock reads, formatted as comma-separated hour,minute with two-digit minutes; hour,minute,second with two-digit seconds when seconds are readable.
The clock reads 2,19
